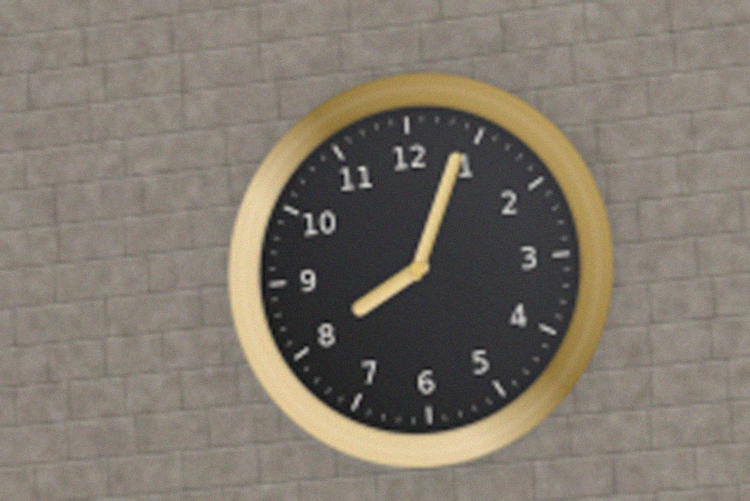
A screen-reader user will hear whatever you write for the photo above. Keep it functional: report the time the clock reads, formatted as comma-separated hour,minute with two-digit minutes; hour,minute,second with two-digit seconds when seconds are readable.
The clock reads 8,04
